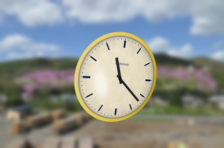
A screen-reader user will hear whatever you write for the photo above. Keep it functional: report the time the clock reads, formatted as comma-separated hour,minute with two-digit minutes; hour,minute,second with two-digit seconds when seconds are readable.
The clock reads 11,22
